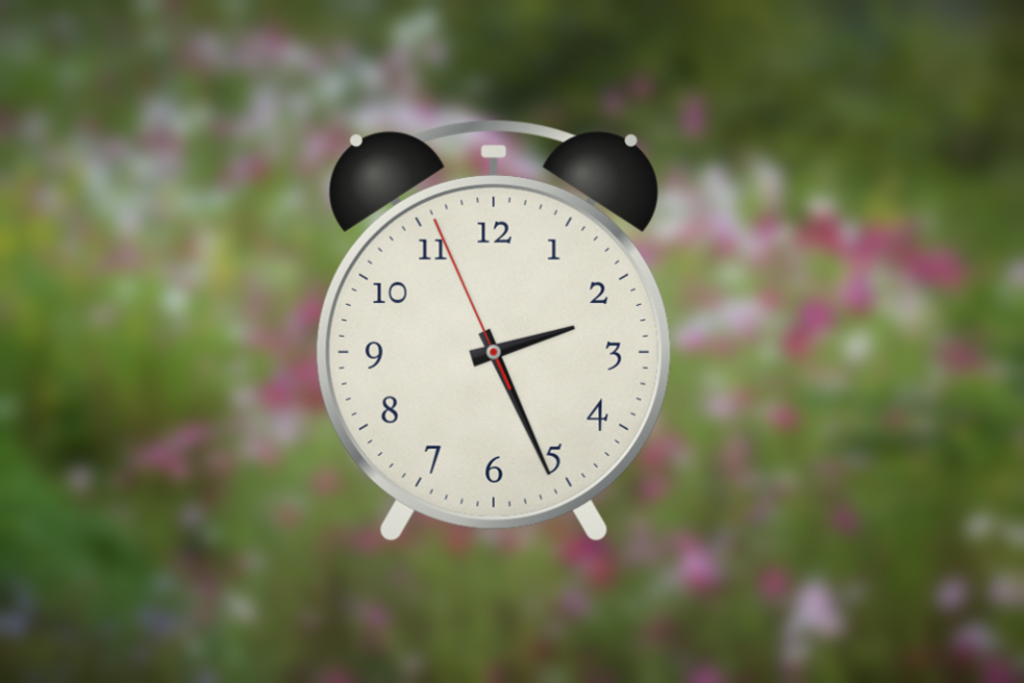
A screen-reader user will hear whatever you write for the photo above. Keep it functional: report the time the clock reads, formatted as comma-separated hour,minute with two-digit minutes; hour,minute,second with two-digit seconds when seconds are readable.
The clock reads 2,25,56
